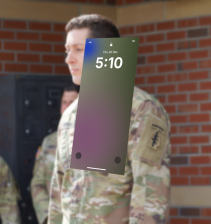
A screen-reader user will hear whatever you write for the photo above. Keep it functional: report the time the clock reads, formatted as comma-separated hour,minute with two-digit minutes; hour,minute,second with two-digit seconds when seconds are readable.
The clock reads 5,10
